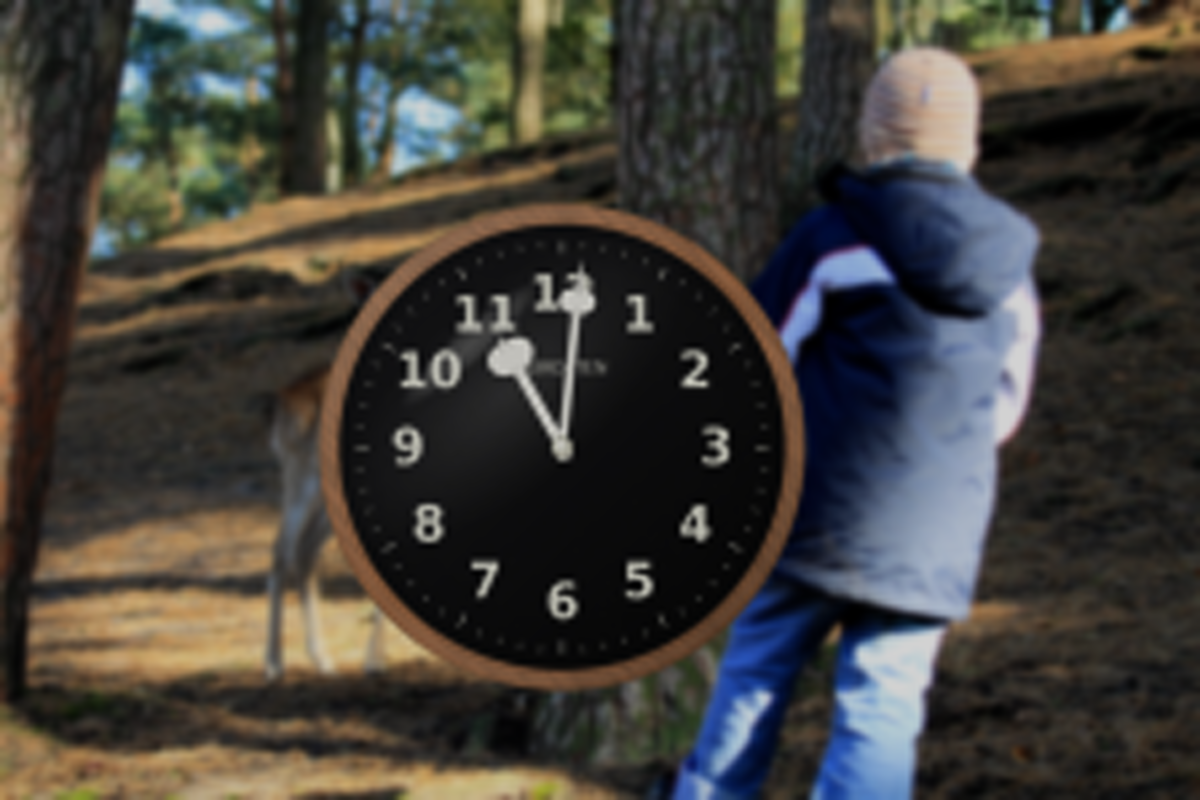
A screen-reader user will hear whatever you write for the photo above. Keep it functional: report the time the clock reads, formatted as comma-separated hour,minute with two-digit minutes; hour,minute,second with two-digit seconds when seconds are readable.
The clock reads 11,01
